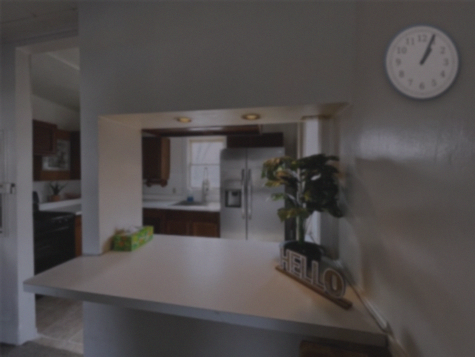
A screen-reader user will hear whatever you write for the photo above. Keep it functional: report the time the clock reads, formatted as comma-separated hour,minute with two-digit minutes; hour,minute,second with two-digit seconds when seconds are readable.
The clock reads 1,04
